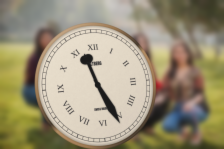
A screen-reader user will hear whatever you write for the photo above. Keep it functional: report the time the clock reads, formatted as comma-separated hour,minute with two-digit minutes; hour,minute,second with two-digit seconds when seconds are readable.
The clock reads 11,26
